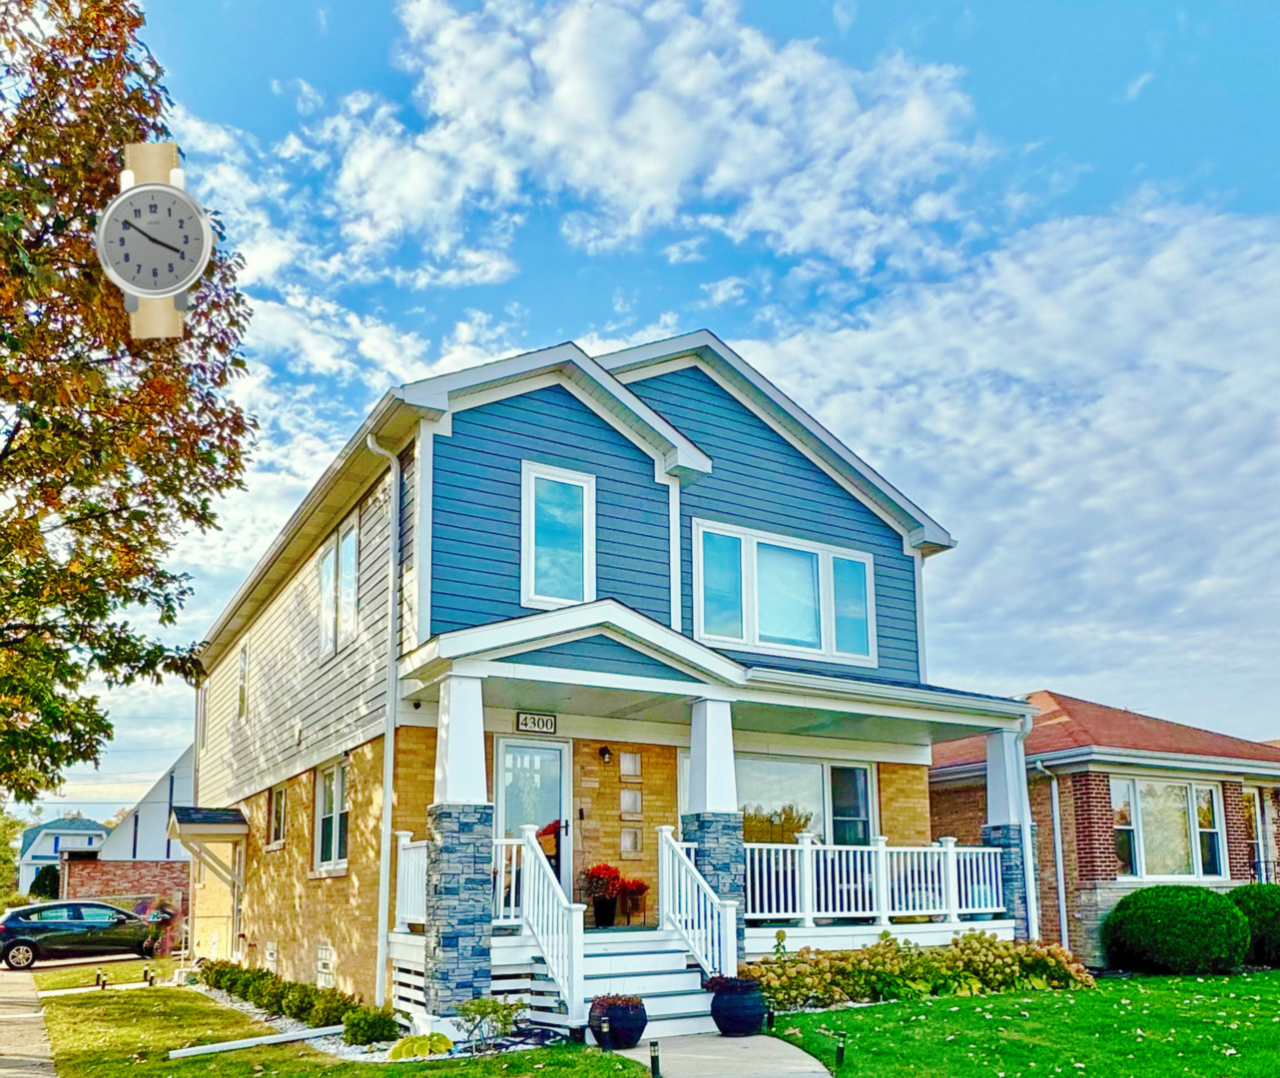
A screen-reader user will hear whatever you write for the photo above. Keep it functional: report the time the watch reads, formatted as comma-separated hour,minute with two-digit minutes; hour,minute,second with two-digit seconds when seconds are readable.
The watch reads 3,51
